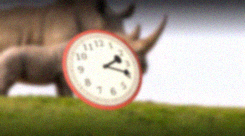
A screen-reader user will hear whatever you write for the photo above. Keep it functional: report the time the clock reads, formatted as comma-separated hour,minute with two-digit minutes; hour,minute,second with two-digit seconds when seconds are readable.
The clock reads 2,19
